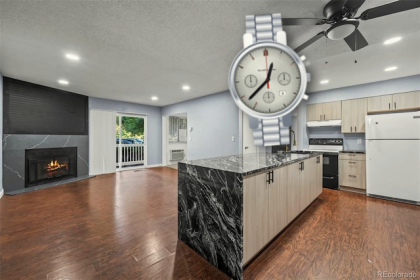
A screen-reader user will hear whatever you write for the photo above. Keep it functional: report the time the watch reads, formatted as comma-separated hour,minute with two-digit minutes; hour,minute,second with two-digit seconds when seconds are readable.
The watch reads 12,38
